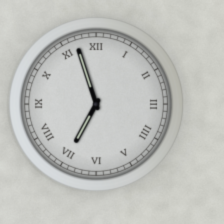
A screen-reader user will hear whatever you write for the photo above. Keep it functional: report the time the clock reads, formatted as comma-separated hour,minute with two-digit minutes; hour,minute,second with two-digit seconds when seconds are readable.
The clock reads 6,57
